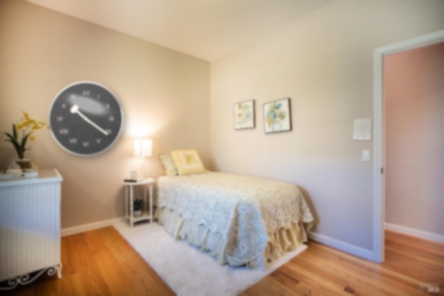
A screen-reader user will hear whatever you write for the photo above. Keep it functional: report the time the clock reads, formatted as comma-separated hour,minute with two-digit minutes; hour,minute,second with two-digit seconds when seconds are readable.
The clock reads 10,21
